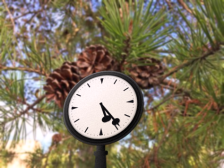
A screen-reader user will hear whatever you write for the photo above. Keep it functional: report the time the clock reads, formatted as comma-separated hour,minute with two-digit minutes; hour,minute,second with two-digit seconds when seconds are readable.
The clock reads 5,24
